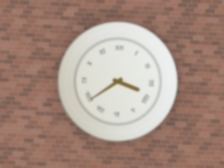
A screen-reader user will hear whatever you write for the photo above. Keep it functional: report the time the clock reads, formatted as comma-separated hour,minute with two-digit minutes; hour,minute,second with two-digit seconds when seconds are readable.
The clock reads 3,39
